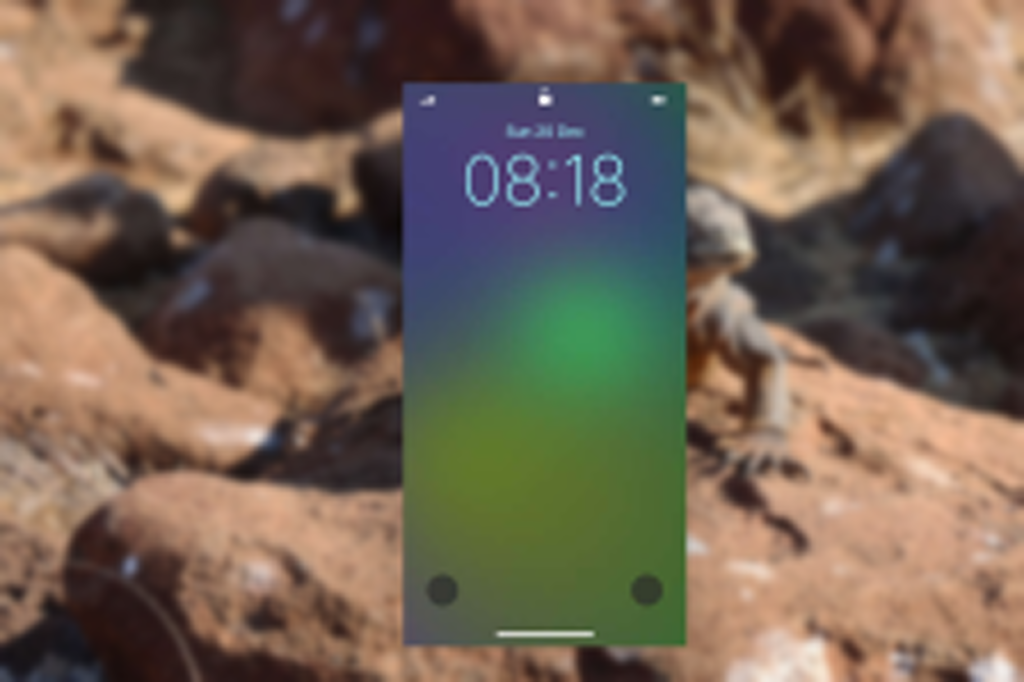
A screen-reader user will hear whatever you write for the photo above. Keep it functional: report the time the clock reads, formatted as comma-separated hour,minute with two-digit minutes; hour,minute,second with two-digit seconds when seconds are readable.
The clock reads 8,18
